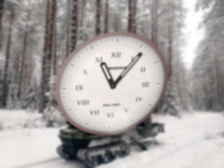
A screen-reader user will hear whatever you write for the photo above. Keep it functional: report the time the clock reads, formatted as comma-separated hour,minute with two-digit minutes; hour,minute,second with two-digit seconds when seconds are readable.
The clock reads 11,06
